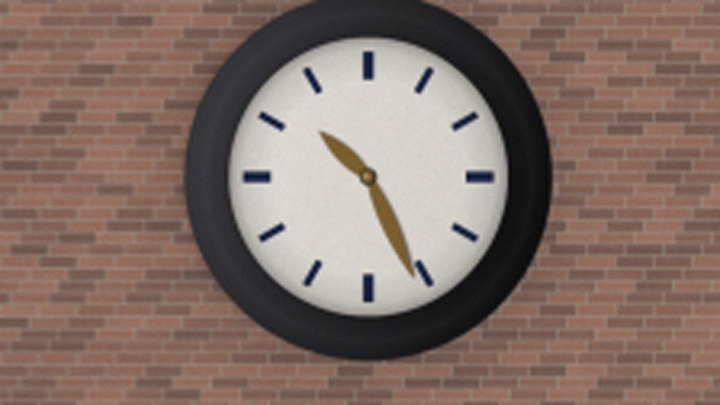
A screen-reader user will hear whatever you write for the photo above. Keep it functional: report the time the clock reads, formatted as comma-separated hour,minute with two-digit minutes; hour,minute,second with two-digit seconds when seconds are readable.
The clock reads 10,26
